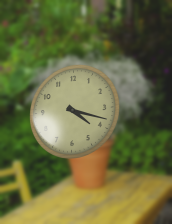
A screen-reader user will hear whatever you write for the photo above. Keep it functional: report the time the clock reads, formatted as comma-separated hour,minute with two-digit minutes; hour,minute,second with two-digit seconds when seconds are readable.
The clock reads 4,18
